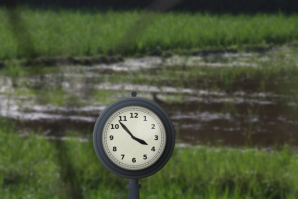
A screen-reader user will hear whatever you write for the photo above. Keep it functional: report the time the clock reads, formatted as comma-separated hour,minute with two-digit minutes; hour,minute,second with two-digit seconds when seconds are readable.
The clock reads 3,53
